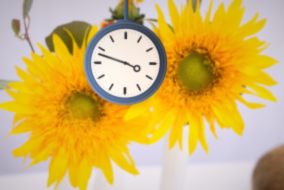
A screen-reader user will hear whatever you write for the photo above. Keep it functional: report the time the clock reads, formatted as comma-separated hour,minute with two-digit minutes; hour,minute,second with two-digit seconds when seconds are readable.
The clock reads 3,48
